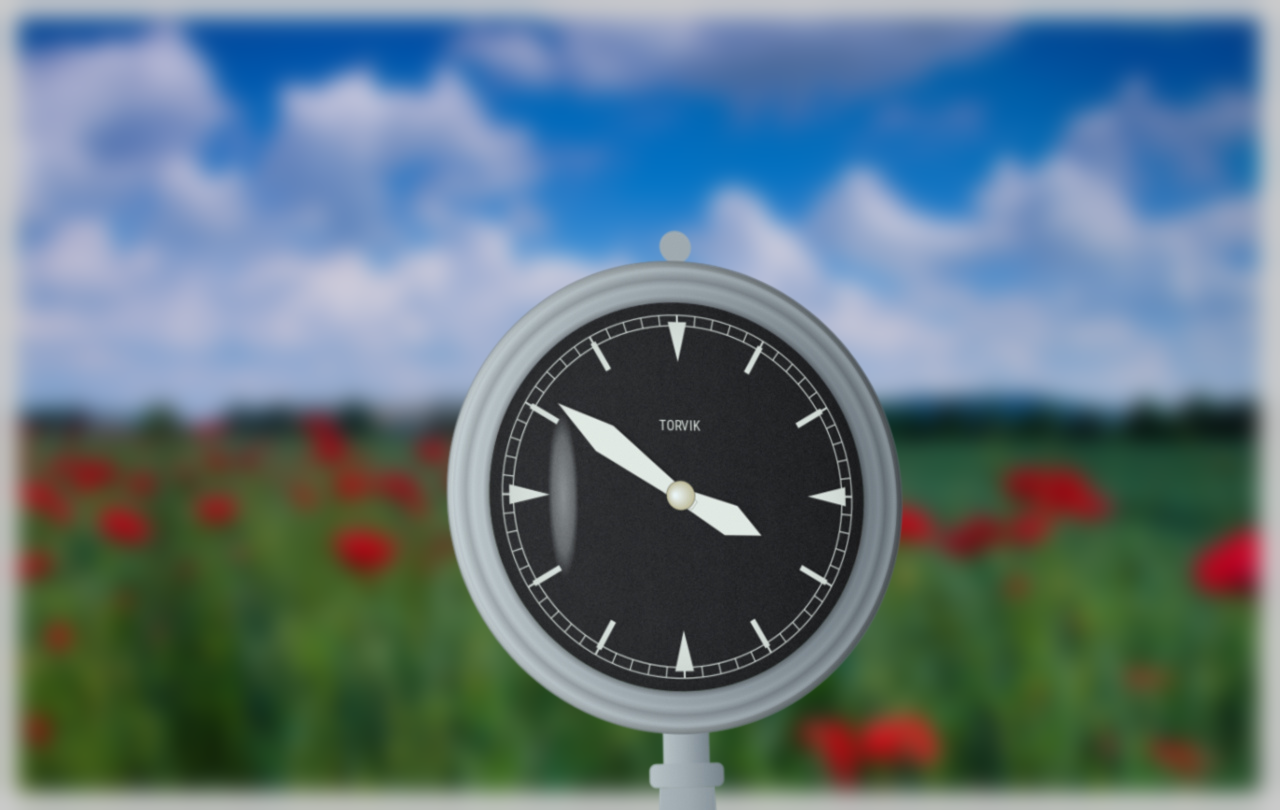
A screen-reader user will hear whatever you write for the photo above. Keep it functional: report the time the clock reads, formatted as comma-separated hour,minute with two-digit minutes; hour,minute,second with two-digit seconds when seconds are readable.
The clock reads 3,51
